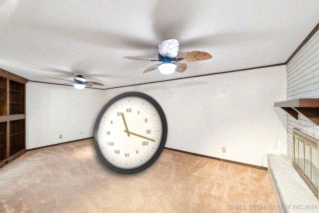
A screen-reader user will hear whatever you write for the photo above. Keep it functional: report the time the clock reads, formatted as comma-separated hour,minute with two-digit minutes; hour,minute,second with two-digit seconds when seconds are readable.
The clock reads 11,18
